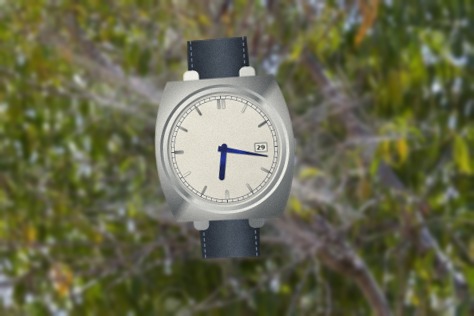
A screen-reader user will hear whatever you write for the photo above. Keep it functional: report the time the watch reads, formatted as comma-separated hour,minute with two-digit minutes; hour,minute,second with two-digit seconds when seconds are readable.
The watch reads 6,17
